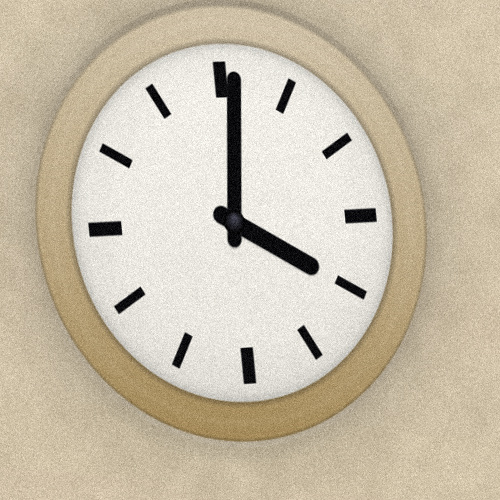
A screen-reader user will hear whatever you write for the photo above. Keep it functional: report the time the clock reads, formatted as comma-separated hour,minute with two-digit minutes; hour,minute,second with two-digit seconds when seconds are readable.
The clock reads 4,01
